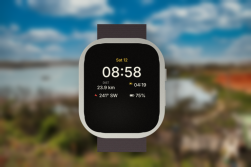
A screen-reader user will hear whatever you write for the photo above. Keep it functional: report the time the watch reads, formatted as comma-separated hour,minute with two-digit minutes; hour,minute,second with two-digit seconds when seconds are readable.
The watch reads 8,58
